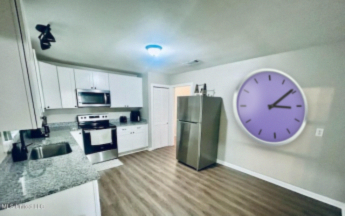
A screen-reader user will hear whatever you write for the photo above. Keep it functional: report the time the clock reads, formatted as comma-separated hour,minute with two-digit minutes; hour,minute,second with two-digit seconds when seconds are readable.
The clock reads 3,09
